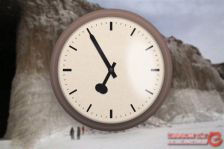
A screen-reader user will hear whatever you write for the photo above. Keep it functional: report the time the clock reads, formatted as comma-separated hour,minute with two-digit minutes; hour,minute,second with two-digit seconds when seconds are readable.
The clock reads 6,55
